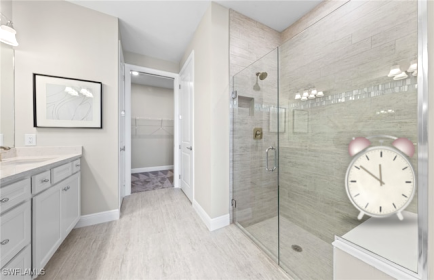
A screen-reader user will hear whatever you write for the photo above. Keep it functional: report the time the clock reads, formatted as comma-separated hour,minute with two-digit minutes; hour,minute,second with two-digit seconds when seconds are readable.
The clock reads 11,51
